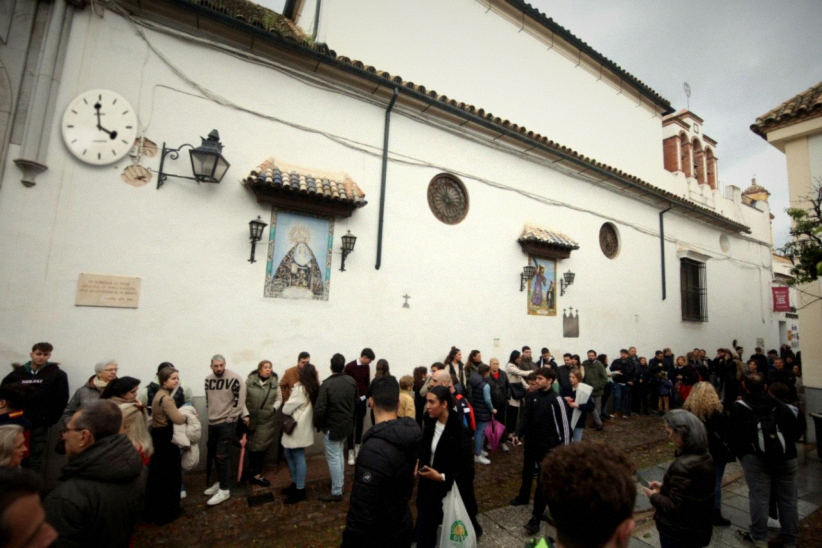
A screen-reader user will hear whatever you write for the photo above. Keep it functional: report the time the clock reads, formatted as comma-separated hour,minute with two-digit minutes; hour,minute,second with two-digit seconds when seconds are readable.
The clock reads 3,59
